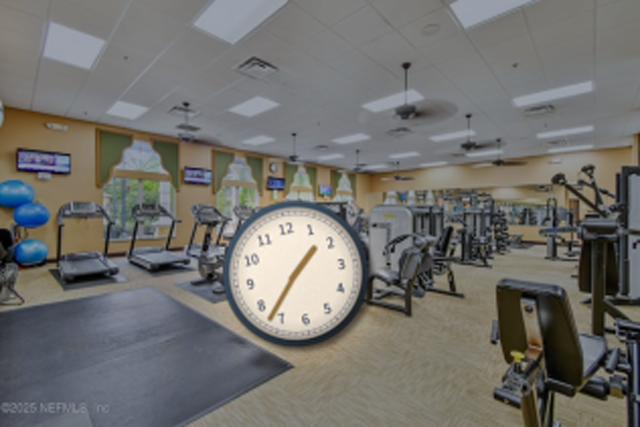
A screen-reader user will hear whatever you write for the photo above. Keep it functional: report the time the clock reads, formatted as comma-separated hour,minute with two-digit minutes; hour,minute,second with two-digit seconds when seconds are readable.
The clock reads 1,37
